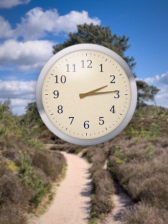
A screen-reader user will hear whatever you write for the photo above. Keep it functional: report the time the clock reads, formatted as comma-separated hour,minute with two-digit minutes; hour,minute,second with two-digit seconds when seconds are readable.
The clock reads 2,14
